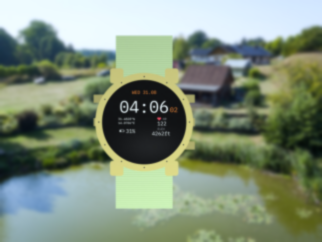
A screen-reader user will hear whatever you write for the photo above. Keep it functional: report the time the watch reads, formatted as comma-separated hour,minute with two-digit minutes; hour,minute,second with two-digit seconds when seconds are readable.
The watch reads 4,06
